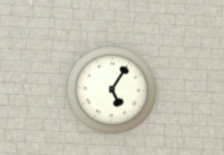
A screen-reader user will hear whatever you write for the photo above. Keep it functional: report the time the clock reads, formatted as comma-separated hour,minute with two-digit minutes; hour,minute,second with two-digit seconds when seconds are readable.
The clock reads 5,05
